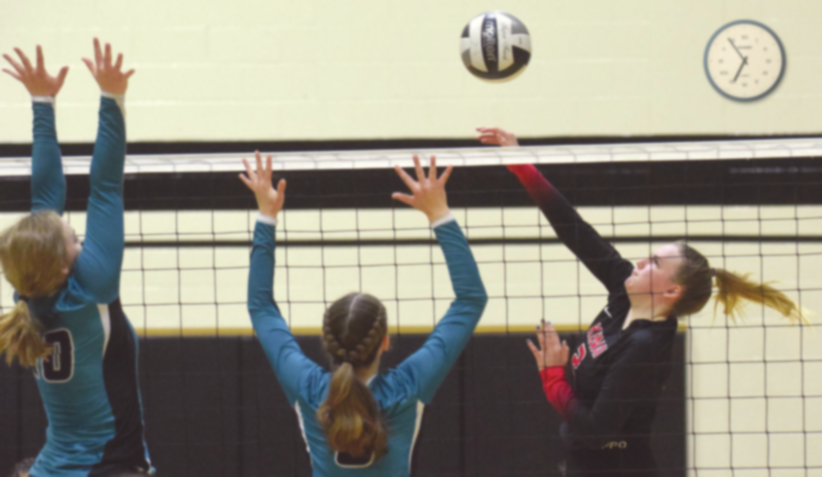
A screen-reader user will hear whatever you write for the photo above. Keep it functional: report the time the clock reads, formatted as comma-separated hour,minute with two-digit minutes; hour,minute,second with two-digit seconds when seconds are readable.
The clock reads 6,54
